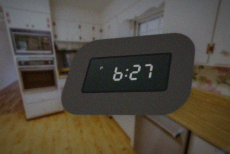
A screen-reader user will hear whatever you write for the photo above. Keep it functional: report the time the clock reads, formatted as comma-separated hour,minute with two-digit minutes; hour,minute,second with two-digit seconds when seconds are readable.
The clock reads 6,27
